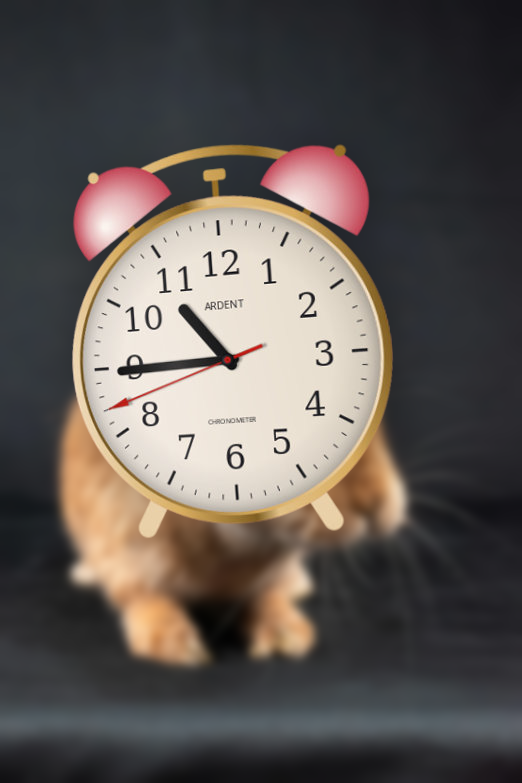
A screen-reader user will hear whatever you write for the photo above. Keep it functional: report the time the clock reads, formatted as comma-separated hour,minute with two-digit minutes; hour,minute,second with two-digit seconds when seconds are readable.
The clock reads 10,44,42
